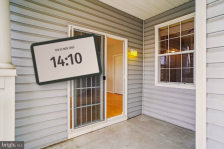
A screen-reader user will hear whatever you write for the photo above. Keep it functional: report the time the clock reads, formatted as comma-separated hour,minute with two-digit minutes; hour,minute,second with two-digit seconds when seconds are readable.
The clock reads 14,10
